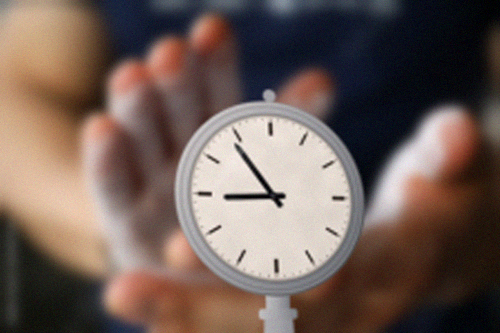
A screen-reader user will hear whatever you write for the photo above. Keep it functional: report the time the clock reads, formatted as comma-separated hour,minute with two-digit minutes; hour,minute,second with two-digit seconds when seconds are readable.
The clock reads 8,54
